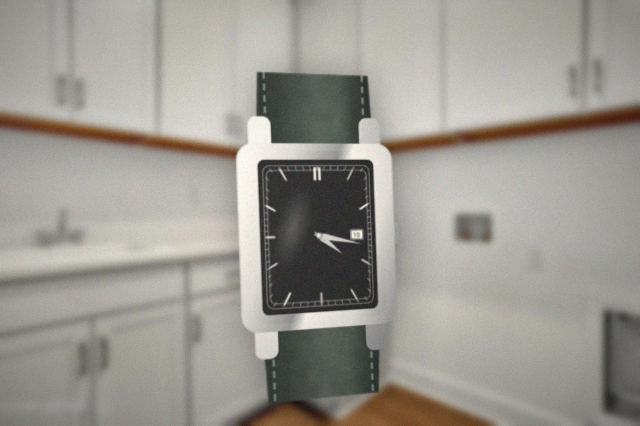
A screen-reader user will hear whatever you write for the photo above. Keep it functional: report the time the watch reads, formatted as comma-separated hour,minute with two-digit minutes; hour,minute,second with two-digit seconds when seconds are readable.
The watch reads 4,17
